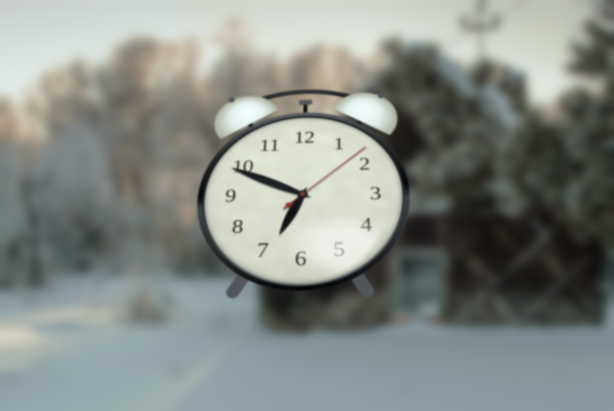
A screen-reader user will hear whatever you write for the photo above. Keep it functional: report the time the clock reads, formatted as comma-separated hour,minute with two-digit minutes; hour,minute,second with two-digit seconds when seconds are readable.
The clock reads 6,49,08
